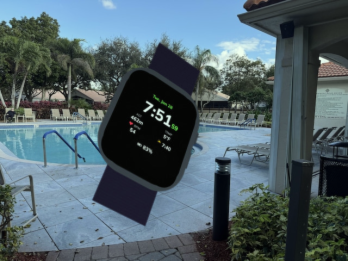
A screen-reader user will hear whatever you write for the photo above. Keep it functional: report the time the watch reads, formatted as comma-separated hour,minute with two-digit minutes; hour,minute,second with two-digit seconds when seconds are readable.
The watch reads 7,51
